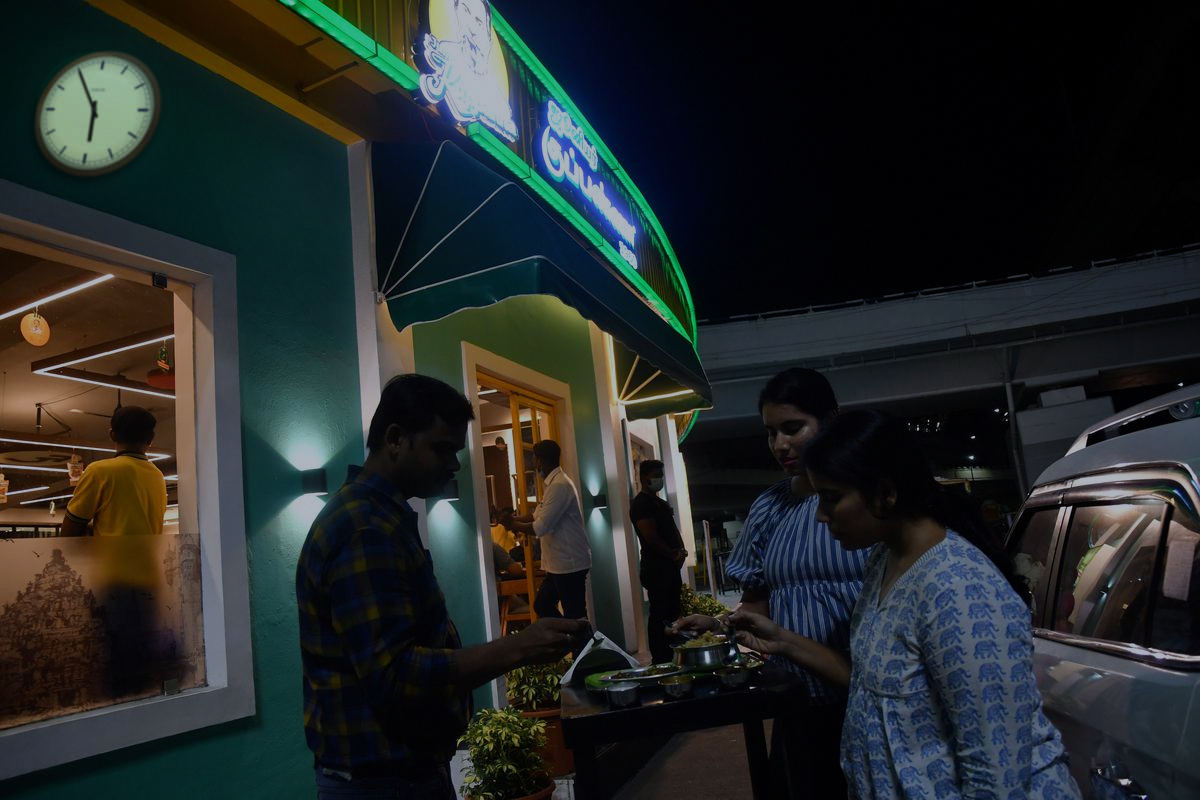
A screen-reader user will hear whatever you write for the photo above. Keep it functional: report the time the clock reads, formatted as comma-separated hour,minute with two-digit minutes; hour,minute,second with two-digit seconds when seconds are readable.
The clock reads 5,55
